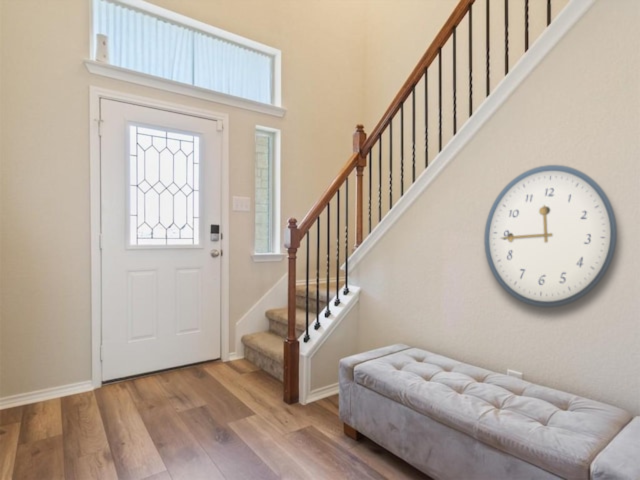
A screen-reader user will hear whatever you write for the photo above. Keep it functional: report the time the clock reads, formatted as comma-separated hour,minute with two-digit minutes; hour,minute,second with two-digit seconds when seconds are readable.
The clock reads 11,44
